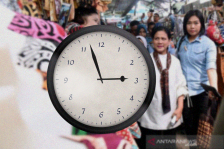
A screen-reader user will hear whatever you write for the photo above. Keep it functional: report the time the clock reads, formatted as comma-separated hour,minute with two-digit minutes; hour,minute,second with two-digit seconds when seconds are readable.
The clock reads 2,57
